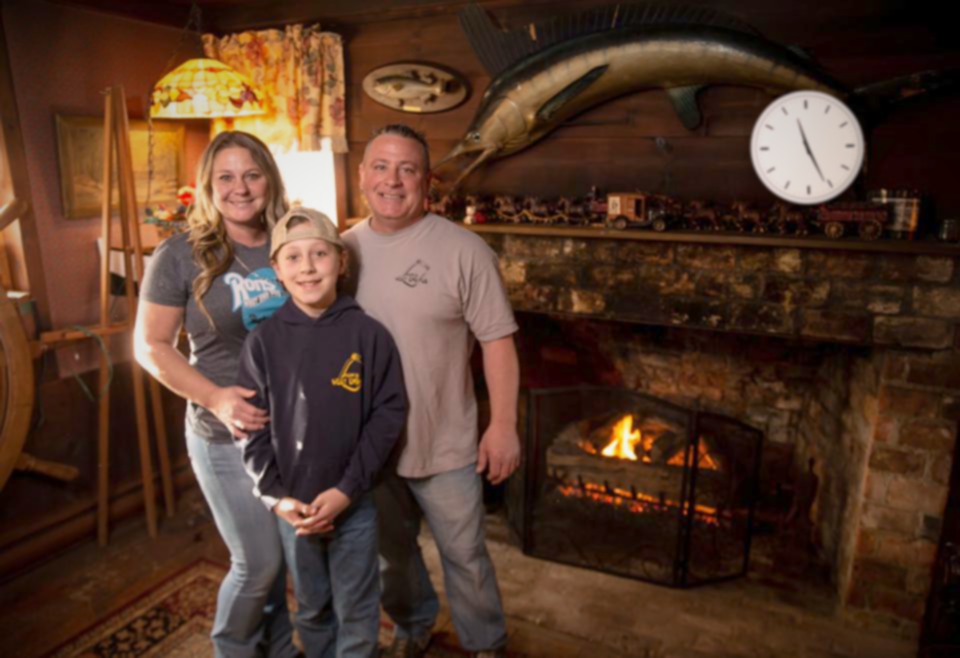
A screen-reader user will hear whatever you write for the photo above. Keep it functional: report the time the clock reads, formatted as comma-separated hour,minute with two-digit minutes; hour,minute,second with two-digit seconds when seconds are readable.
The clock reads 11,26
